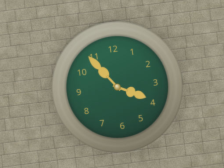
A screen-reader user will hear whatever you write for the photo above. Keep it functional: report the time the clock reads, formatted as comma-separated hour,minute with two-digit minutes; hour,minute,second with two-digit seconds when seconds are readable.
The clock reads 3,54
